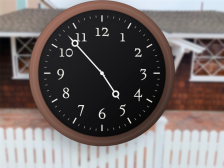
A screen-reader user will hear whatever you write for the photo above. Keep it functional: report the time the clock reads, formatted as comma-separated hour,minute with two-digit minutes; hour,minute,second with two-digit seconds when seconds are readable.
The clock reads 4,53
